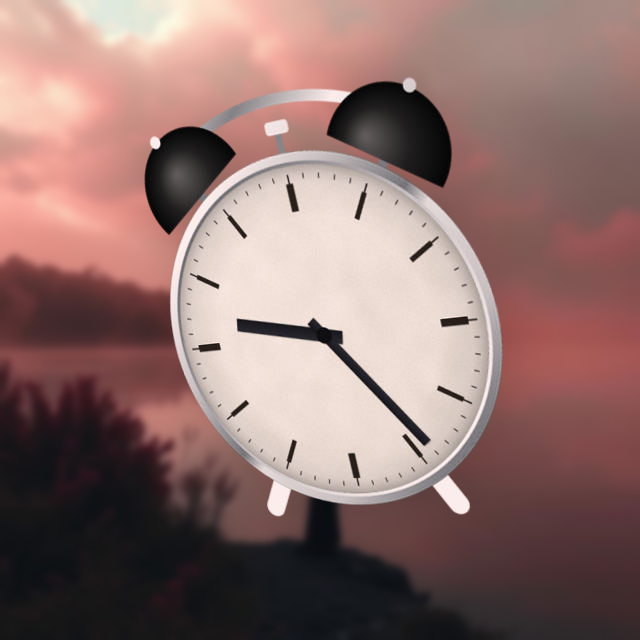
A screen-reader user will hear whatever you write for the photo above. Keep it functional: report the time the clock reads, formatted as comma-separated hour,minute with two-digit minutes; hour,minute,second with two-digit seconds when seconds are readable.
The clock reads 9,24
